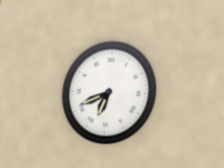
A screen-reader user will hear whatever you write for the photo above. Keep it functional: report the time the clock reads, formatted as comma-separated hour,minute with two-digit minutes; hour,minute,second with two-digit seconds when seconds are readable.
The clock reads 6,41
